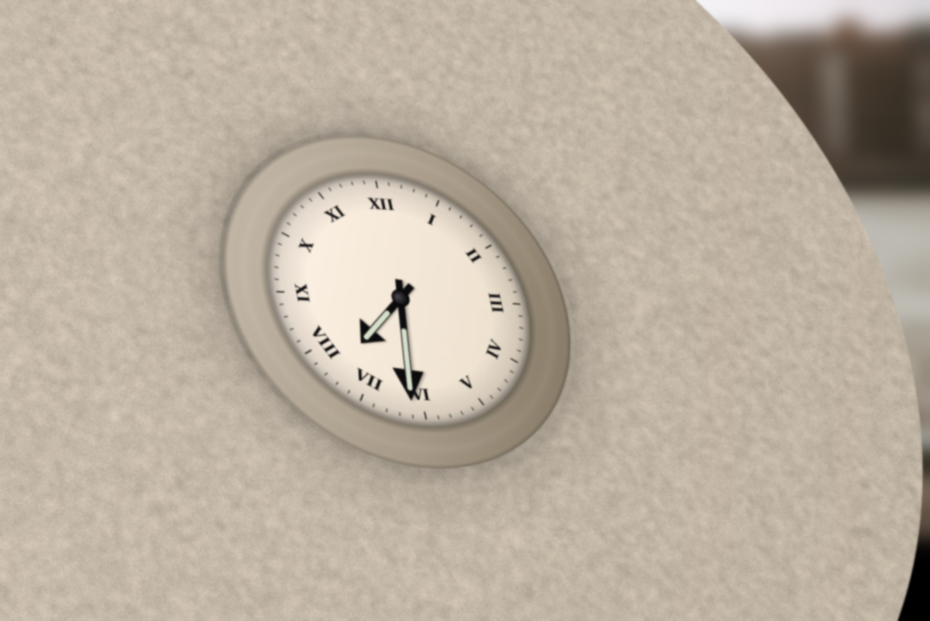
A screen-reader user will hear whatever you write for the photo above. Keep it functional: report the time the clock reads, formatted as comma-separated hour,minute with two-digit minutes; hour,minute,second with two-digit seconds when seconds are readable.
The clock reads 7,31
